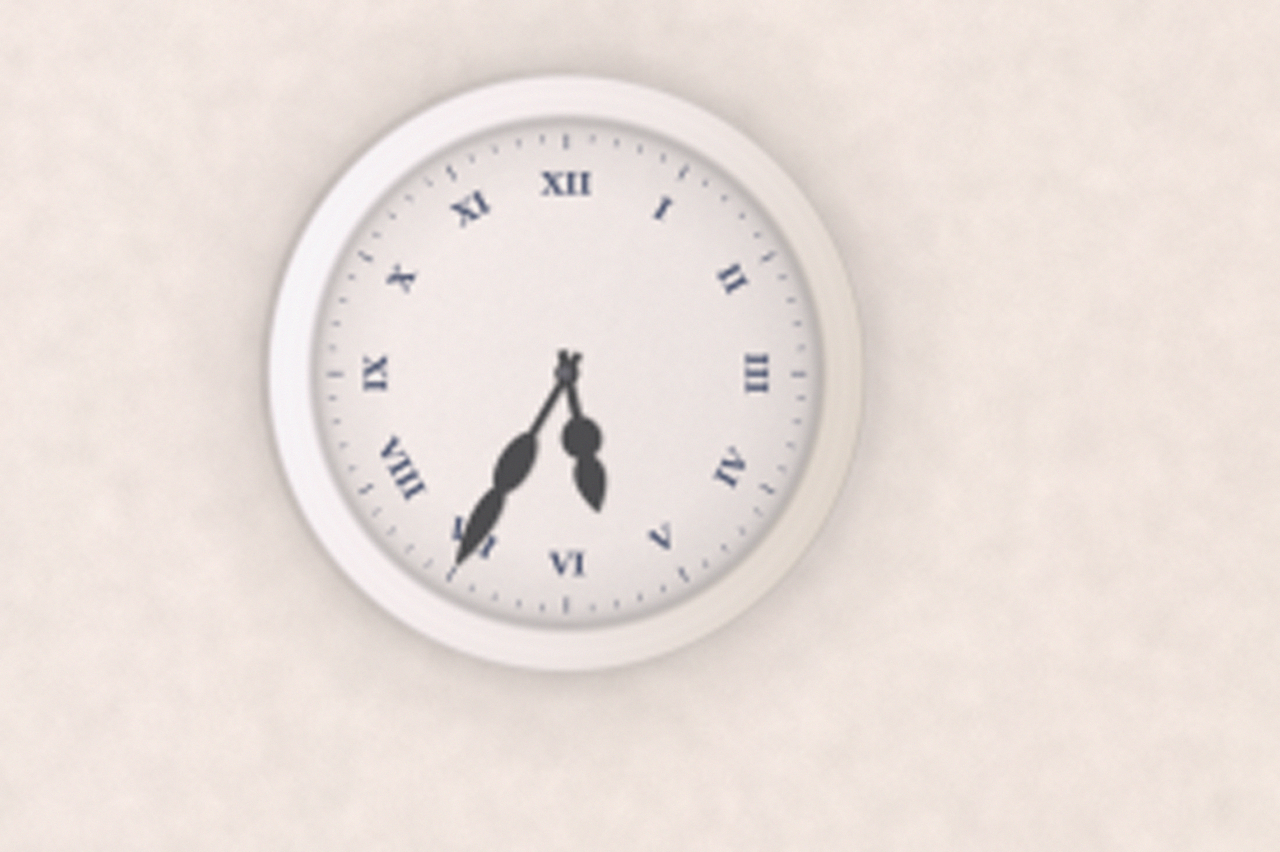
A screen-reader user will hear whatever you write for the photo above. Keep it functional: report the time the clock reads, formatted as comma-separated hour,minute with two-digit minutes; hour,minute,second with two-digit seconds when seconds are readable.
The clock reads 5,35
